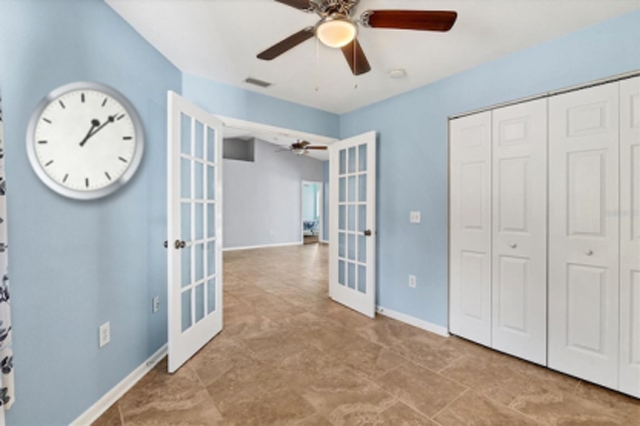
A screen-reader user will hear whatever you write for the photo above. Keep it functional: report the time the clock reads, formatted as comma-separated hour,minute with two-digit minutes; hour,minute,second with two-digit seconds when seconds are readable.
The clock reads 1,09
